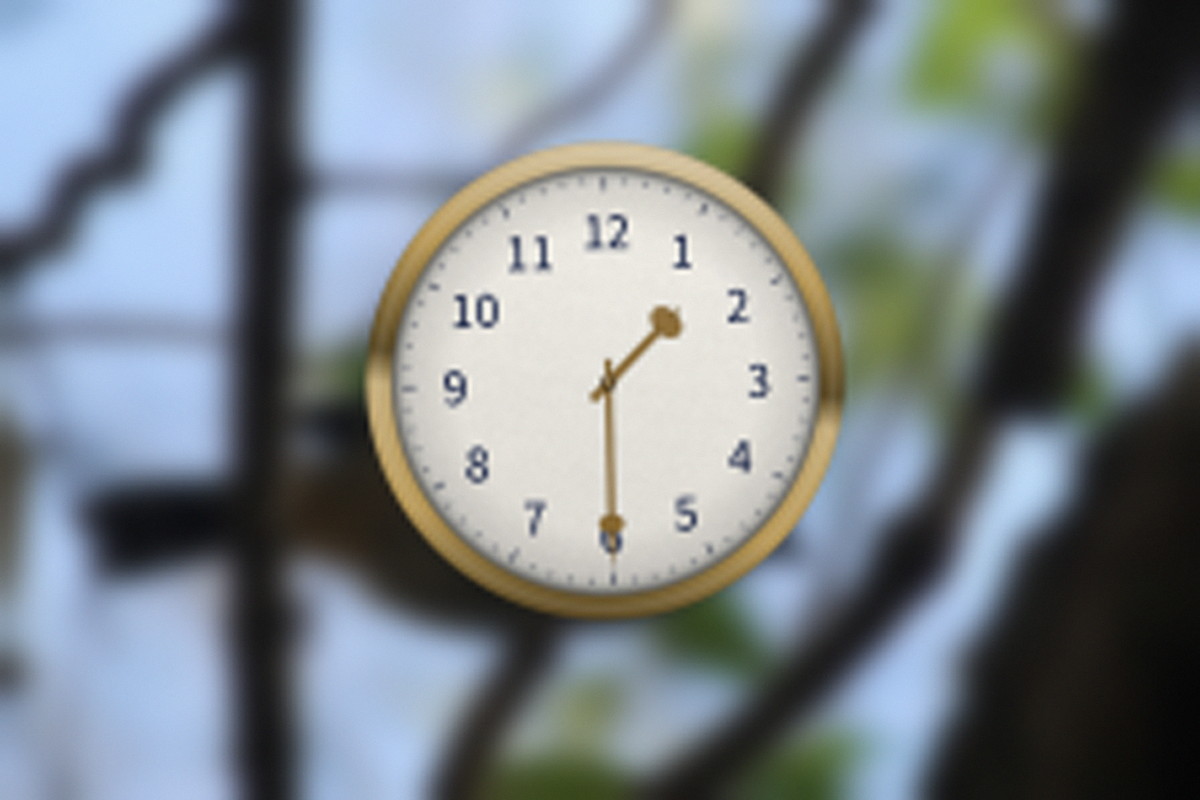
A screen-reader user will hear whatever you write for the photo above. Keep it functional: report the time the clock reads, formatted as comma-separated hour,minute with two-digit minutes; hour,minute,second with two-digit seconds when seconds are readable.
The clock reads 1,30
